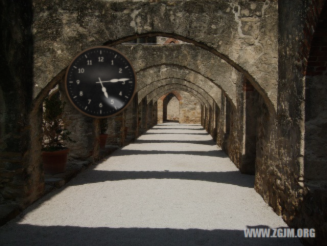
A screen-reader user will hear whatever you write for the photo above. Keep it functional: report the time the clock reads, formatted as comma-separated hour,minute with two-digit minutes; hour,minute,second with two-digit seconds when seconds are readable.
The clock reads 5,14
